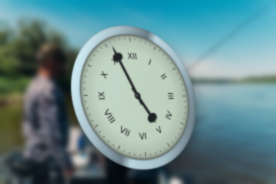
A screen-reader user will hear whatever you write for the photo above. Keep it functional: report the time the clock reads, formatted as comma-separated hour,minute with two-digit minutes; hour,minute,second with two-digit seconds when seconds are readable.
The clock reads 4,56
